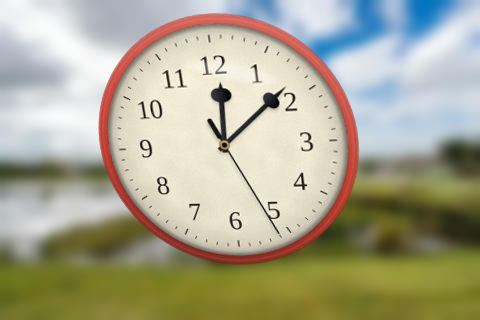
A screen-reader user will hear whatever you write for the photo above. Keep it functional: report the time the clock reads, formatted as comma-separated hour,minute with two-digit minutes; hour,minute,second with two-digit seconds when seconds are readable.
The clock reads 12,08,26
